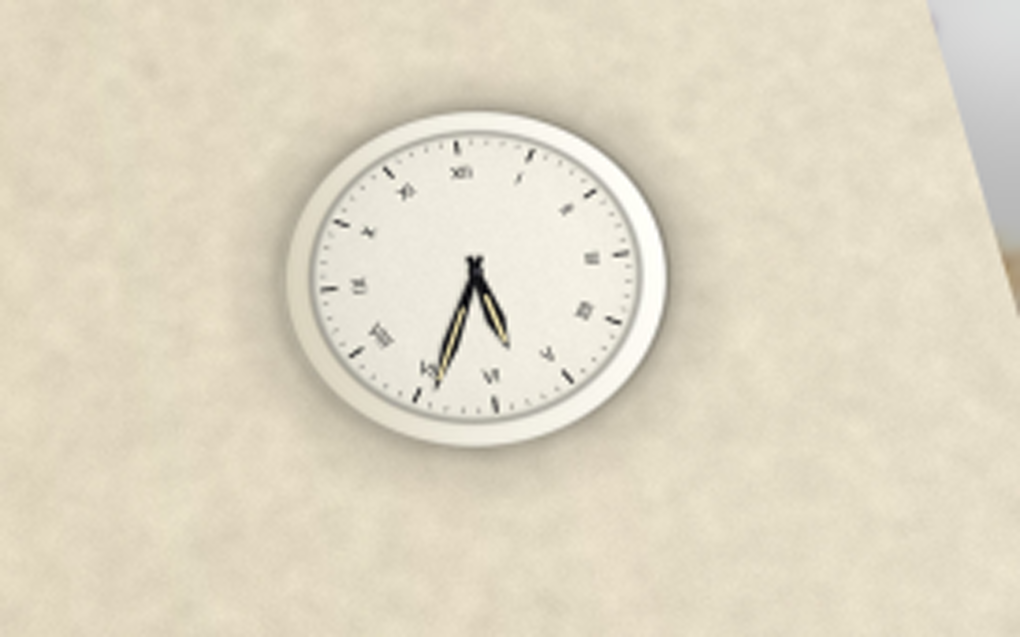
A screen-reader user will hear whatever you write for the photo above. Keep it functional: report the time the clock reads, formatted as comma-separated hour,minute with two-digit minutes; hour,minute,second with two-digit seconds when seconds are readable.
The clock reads 5,34
